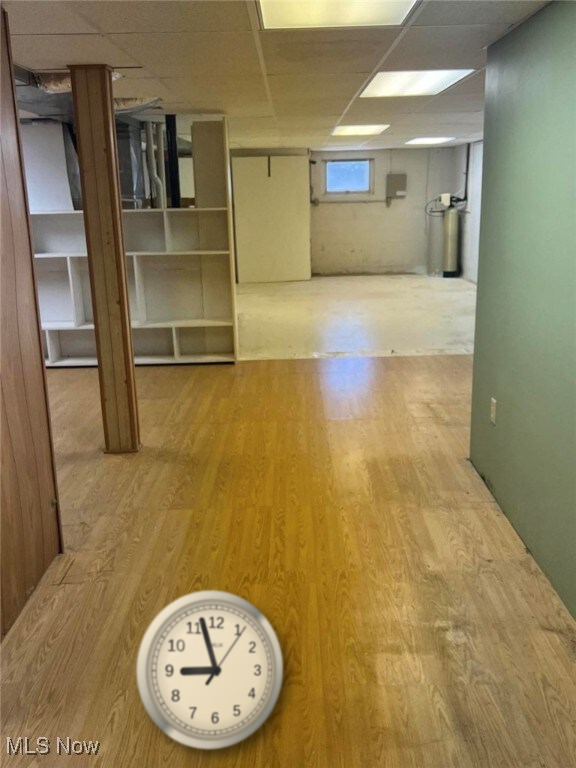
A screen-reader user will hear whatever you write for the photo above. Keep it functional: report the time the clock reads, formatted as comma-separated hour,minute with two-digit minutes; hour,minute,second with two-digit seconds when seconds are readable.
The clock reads 8,57,06
